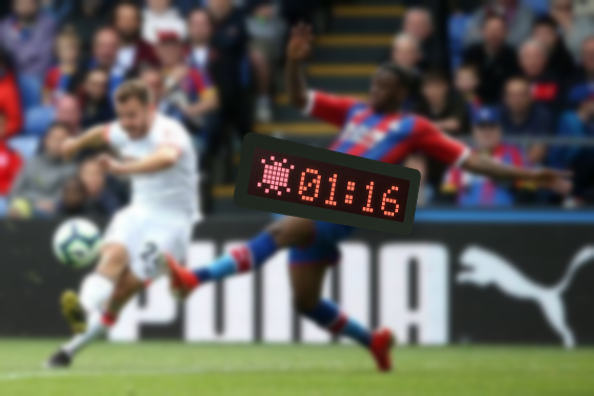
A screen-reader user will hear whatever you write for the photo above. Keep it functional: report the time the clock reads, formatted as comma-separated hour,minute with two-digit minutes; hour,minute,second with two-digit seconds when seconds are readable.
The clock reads 1,16
